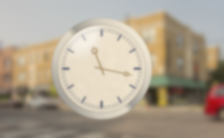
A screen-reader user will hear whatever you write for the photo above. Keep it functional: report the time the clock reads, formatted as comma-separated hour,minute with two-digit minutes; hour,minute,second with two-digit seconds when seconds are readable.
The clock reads 11,17
